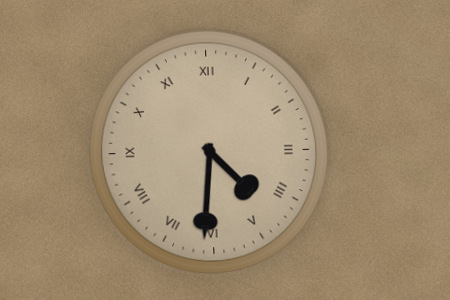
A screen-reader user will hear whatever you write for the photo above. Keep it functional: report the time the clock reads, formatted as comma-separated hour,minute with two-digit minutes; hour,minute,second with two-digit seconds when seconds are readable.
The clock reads 4,31
